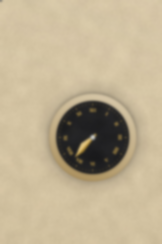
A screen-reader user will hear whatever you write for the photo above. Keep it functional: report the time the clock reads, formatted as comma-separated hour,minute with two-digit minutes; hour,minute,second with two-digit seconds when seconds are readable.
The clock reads 7,37
